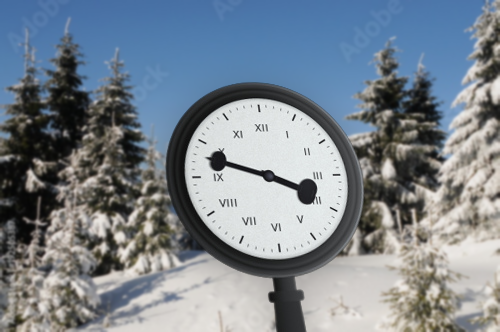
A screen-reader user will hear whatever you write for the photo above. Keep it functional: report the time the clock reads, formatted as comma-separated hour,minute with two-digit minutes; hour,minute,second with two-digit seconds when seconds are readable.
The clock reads 3,48
